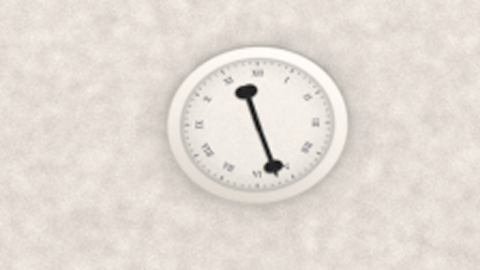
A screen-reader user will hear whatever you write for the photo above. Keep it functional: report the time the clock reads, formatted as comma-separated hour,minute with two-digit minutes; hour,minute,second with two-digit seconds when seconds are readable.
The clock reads 11,27
